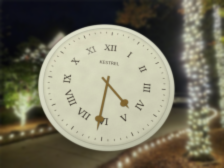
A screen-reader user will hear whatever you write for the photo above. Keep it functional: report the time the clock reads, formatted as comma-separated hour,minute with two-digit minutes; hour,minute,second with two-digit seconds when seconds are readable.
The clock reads 4,31
